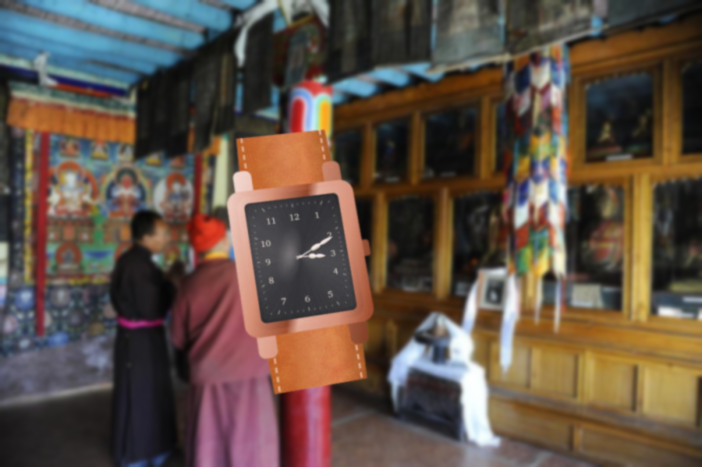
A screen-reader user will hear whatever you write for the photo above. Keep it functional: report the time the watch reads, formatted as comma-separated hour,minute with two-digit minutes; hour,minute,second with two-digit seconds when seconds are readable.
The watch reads 3,11
